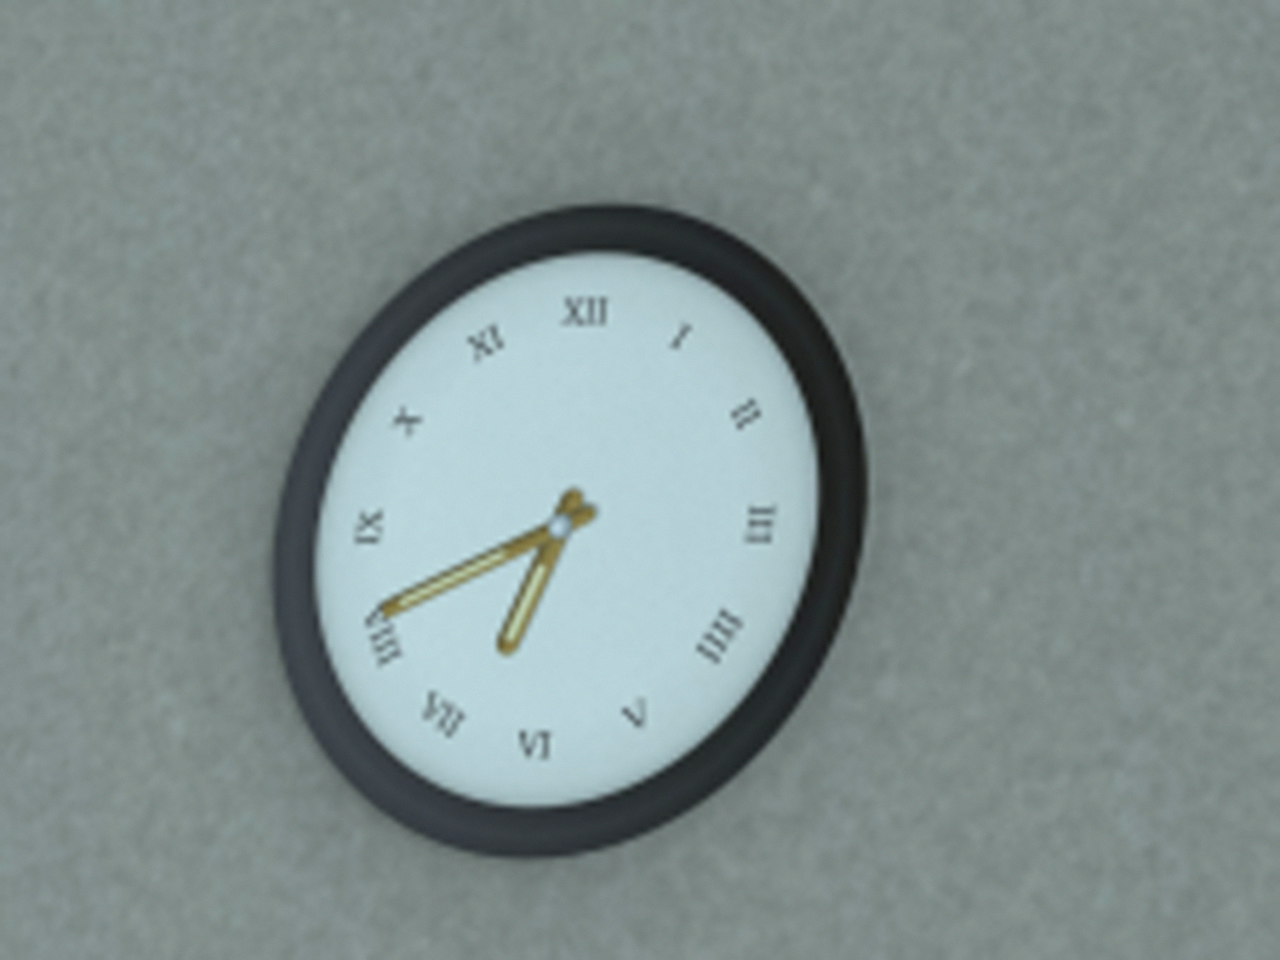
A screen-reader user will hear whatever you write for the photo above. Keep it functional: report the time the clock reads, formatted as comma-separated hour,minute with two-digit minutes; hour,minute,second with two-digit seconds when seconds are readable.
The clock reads 6,41
